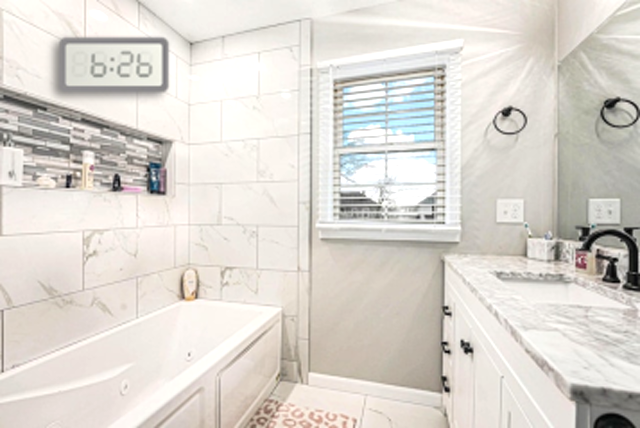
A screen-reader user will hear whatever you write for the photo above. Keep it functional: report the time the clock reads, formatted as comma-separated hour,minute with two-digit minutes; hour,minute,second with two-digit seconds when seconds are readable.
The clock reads 6,26
